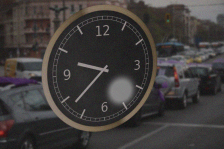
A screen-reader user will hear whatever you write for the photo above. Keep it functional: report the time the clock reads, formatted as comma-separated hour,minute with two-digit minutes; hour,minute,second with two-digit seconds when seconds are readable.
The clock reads 9,38
